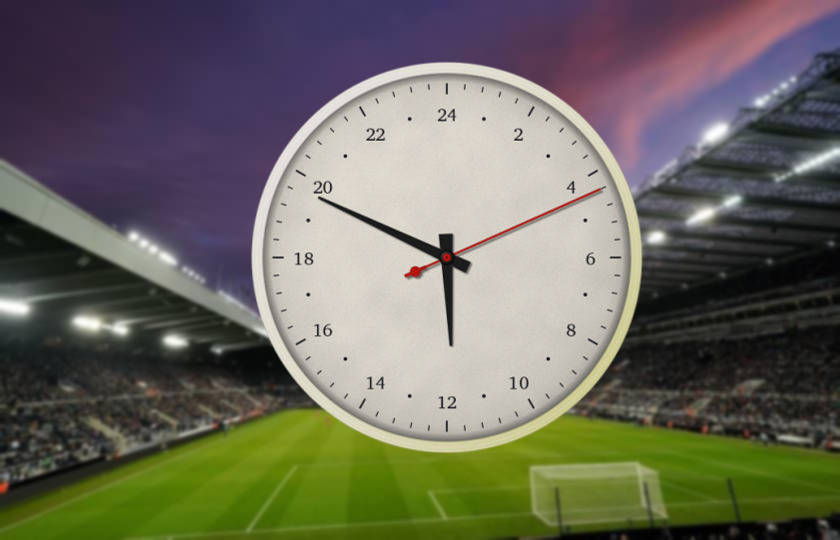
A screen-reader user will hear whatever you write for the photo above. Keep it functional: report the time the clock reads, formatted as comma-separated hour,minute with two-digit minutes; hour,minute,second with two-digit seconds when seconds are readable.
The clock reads 11,49,11
